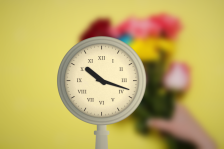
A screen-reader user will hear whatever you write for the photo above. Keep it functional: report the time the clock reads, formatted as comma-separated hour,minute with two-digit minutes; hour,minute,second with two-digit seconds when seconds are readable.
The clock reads 10,18
